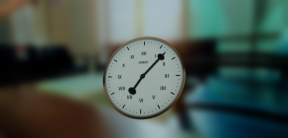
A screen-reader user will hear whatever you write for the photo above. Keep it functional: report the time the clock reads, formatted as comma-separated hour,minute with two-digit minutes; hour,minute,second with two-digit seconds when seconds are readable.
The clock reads 7,07
